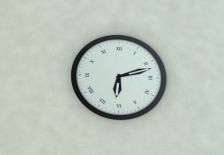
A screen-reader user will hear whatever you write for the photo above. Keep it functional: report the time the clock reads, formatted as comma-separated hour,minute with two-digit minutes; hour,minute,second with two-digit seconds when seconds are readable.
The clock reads 6,12
